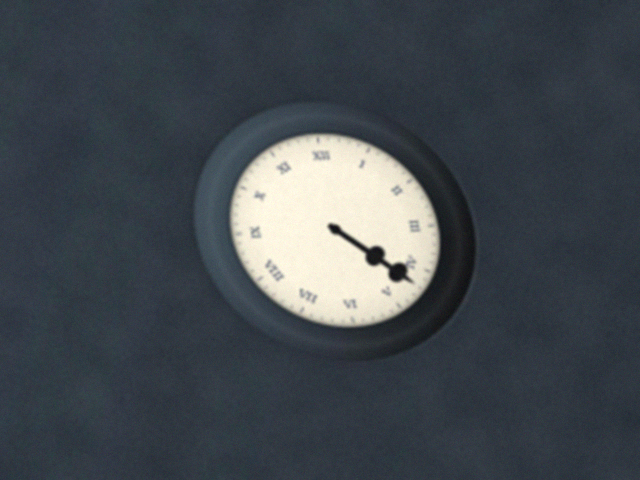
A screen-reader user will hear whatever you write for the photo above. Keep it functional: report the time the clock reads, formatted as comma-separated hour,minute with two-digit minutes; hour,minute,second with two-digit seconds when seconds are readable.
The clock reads 4,22
